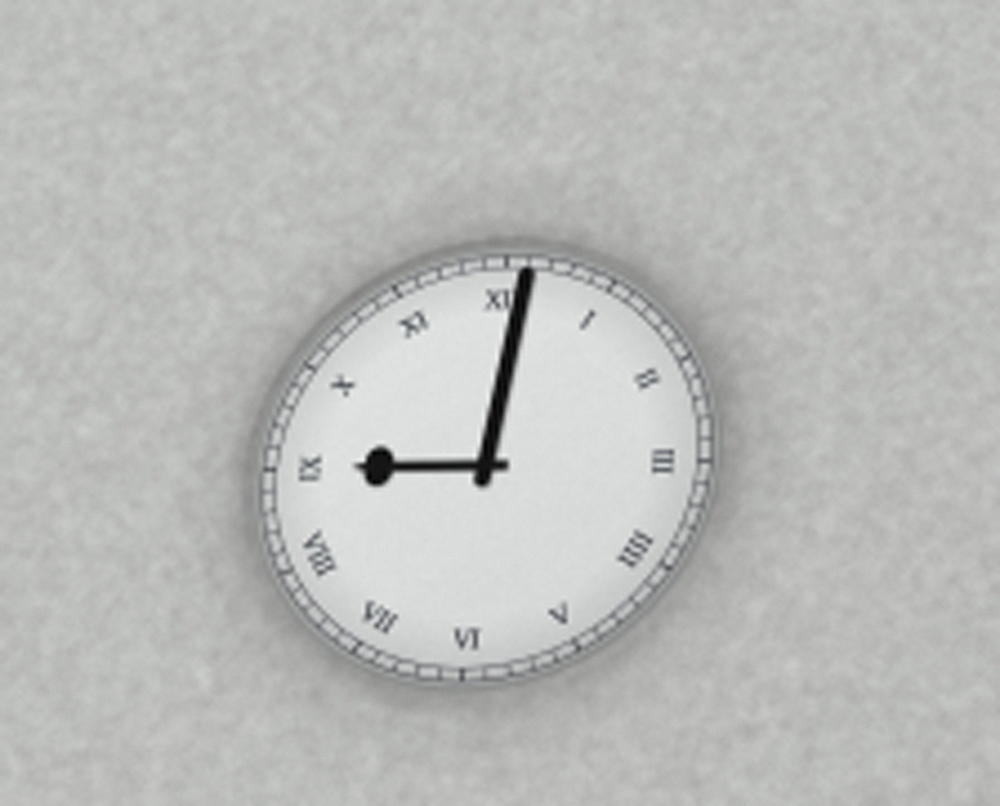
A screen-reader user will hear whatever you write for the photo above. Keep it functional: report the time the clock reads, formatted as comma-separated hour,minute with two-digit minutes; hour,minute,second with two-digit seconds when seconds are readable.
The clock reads 9,01
